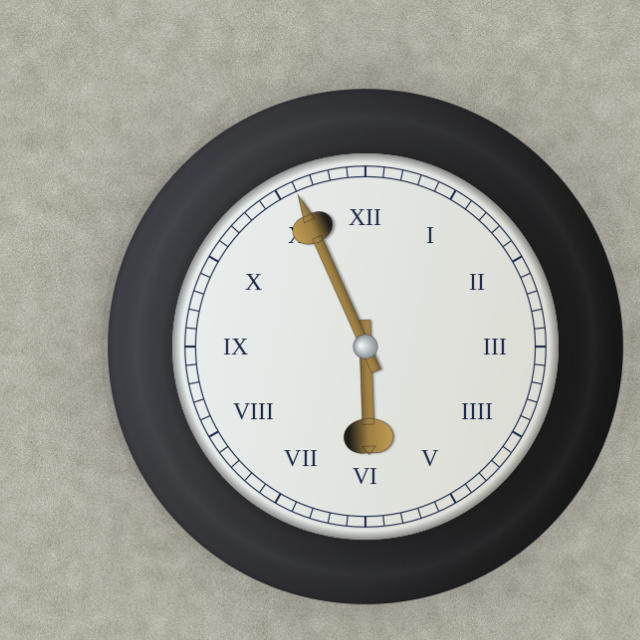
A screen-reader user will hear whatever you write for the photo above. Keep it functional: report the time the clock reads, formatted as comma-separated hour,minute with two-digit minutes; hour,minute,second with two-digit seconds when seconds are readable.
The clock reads 5,56
